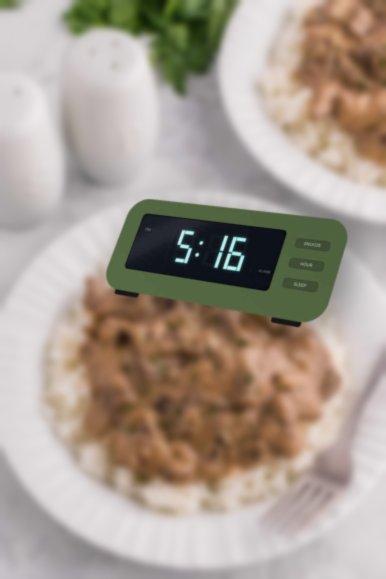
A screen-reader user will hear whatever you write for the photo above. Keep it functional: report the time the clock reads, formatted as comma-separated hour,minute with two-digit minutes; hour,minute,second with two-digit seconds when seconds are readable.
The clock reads 5,16
